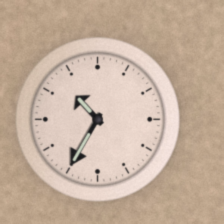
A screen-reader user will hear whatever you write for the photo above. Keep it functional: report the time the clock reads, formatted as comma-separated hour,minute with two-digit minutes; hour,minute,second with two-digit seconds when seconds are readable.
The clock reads 10,35
